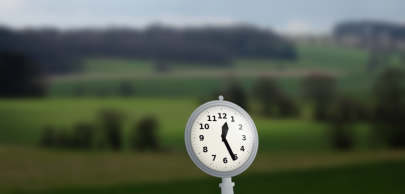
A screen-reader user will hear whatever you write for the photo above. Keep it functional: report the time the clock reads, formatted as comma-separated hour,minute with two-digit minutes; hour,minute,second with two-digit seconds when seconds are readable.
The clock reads 12,26
